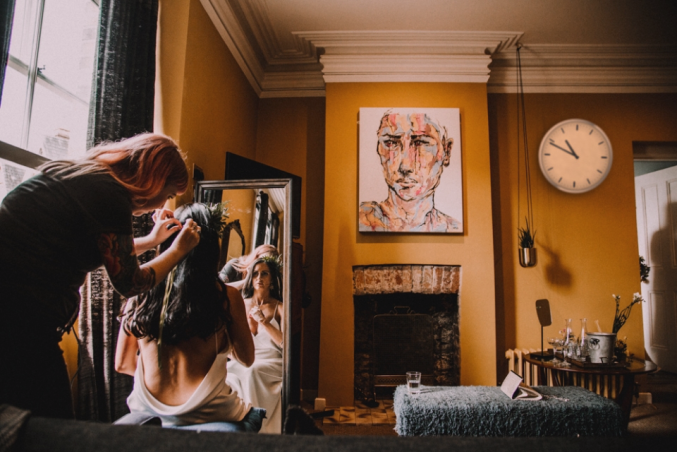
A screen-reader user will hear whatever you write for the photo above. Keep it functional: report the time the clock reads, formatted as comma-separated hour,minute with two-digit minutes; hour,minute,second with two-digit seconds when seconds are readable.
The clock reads 10,49
